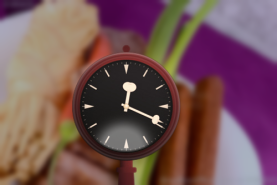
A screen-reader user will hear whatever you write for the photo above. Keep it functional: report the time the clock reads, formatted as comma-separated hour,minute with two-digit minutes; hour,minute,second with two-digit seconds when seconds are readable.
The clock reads 12,19
